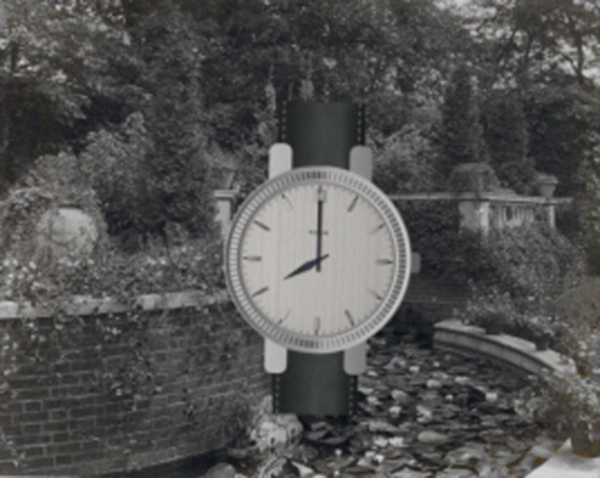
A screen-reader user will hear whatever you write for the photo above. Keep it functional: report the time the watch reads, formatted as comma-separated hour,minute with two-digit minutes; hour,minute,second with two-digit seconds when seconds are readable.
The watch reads 8,00
